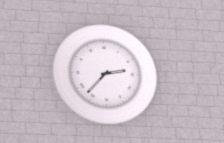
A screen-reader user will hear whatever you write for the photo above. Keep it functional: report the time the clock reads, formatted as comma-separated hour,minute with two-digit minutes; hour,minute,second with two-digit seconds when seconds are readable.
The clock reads 2,37
